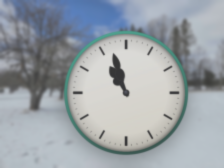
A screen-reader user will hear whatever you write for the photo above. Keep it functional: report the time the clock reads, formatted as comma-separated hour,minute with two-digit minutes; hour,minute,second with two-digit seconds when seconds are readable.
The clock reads 10,57
